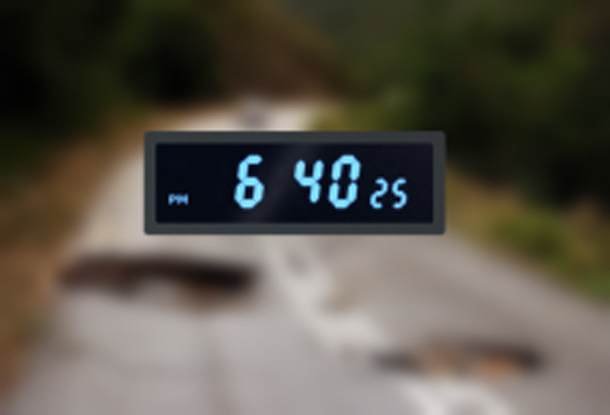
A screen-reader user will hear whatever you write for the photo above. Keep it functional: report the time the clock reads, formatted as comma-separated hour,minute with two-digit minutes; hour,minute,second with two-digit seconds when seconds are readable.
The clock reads 6,40,25
